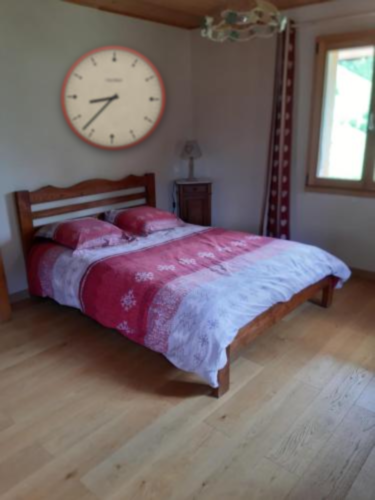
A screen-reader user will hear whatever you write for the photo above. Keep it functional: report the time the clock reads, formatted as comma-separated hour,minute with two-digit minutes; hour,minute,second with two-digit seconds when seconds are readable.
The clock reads 8,37
